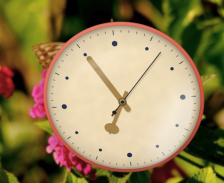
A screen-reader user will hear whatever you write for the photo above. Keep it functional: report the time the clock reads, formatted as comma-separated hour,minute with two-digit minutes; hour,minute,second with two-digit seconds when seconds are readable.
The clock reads 6,55,07
